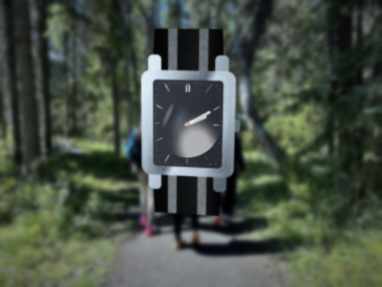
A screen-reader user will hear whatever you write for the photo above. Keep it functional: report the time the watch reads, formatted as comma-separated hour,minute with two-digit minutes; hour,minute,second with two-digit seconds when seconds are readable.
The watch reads 2,10
